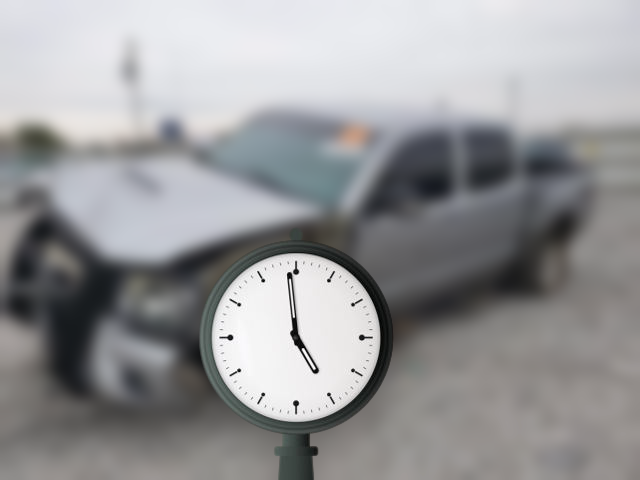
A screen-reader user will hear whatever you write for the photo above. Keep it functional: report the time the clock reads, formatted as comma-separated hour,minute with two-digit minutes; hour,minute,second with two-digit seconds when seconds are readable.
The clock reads 4,59
